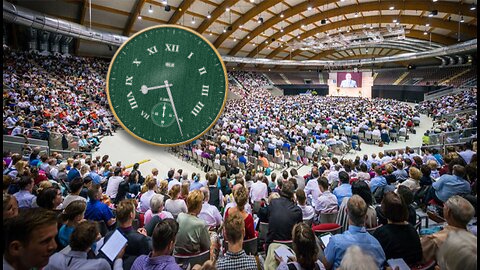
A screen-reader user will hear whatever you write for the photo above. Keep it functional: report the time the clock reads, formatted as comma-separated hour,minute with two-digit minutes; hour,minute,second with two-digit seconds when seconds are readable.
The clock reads 8,26
